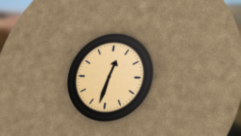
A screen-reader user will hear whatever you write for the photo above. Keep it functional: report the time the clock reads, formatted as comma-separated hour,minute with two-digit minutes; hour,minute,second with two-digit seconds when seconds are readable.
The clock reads 12,32
